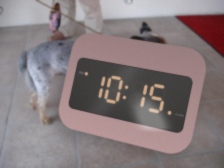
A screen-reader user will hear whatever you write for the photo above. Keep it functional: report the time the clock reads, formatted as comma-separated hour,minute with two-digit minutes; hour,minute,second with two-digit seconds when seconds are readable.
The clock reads 10,15
